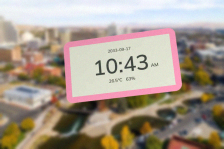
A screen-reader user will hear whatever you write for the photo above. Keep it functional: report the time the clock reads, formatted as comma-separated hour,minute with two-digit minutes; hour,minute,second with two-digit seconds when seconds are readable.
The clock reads 10,43
